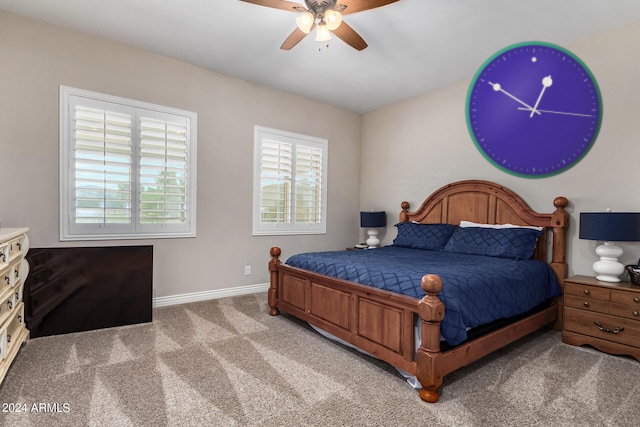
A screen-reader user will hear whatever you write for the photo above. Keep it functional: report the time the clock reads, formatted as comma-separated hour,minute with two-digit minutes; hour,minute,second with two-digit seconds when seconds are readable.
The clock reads 12,50,16
